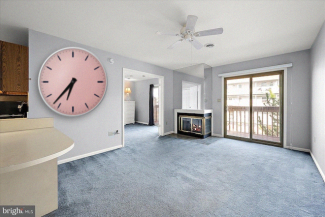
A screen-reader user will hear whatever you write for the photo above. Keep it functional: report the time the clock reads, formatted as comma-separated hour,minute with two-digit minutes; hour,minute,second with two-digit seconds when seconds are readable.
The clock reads 6,37
